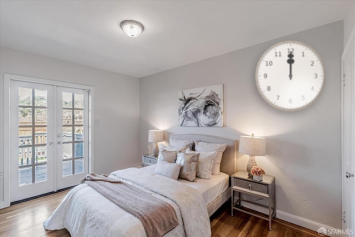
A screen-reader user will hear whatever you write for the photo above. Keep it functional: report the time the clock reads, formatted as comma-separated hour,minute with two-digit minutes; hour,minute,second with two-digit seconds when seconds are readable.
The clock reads 12,00
